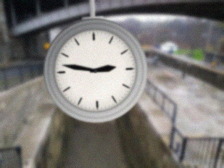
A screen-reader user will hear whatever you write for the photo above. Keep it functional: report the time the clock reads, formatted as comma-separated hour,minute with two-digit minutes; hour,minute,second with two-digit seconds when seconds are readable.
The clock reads 2,47
